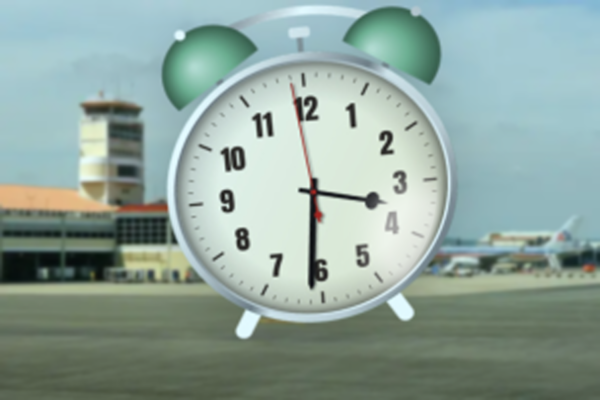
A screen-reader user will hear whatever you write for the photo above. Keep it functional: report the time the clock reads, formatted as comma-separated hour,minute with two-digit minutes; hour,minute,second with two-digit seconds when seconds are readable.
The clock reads 3,30,59
